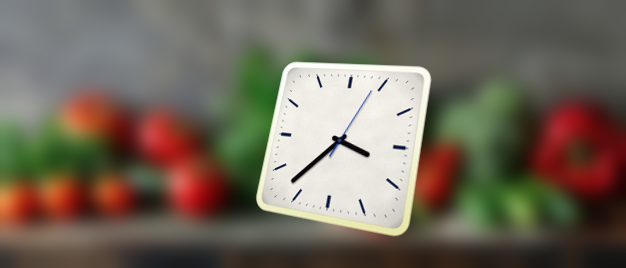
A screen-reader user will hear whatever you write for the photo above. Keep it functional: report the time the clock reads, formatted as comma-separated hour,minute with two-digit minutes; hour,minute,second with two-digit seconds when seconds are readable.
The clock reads 3,37,04
